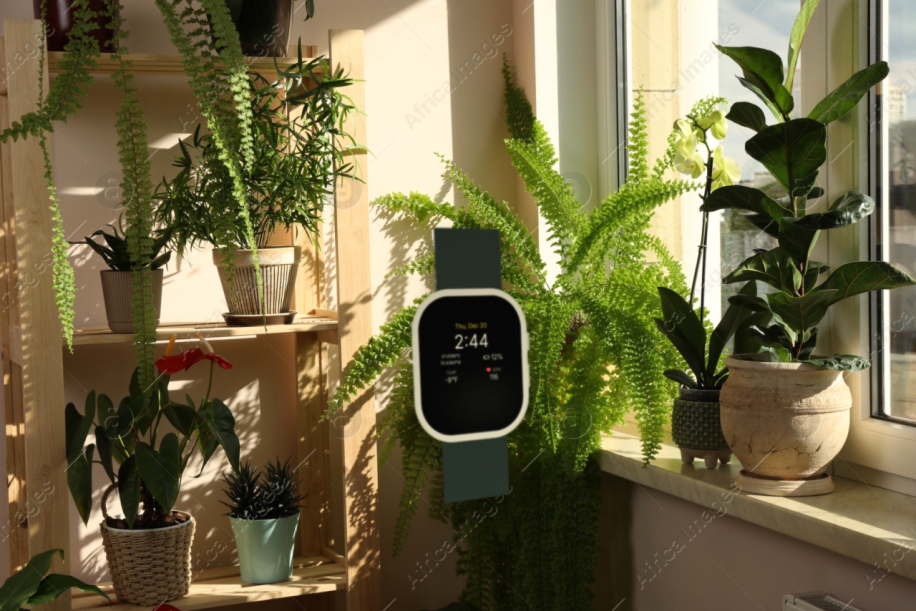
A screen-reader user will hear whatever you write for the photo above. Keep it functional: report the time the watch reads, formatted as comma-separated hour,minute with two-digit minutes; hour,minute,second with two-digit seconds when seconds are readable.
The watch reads 2,44
